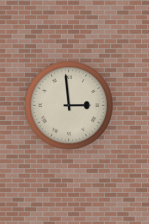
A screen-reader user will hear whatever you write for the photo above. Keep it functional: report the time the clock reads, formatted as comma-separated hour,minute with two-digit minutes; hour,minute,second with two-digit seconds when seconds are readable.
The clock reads 2,59
